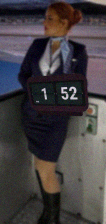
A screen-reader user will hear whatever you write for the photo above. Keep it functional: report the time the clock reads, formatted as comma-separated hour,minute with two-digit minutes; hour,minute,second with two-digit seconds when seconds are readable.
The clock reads 1,52
